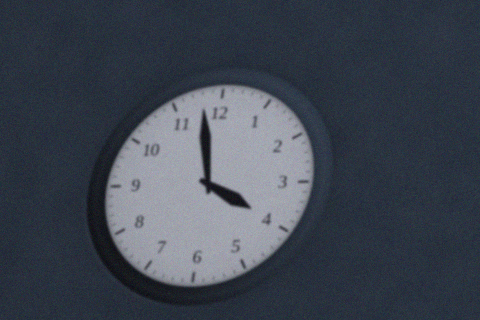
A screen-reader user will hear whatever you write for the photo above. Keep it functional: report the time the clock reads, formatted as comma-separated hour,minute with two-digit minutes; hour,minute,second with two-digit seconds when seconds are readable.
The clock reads 3,58
